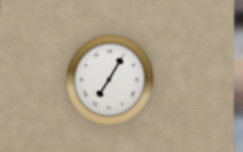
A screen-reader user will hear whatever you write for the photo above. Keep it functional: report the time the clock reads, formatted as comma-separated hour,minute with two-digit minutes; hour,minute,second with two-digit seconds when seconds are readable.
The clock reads 7,05
